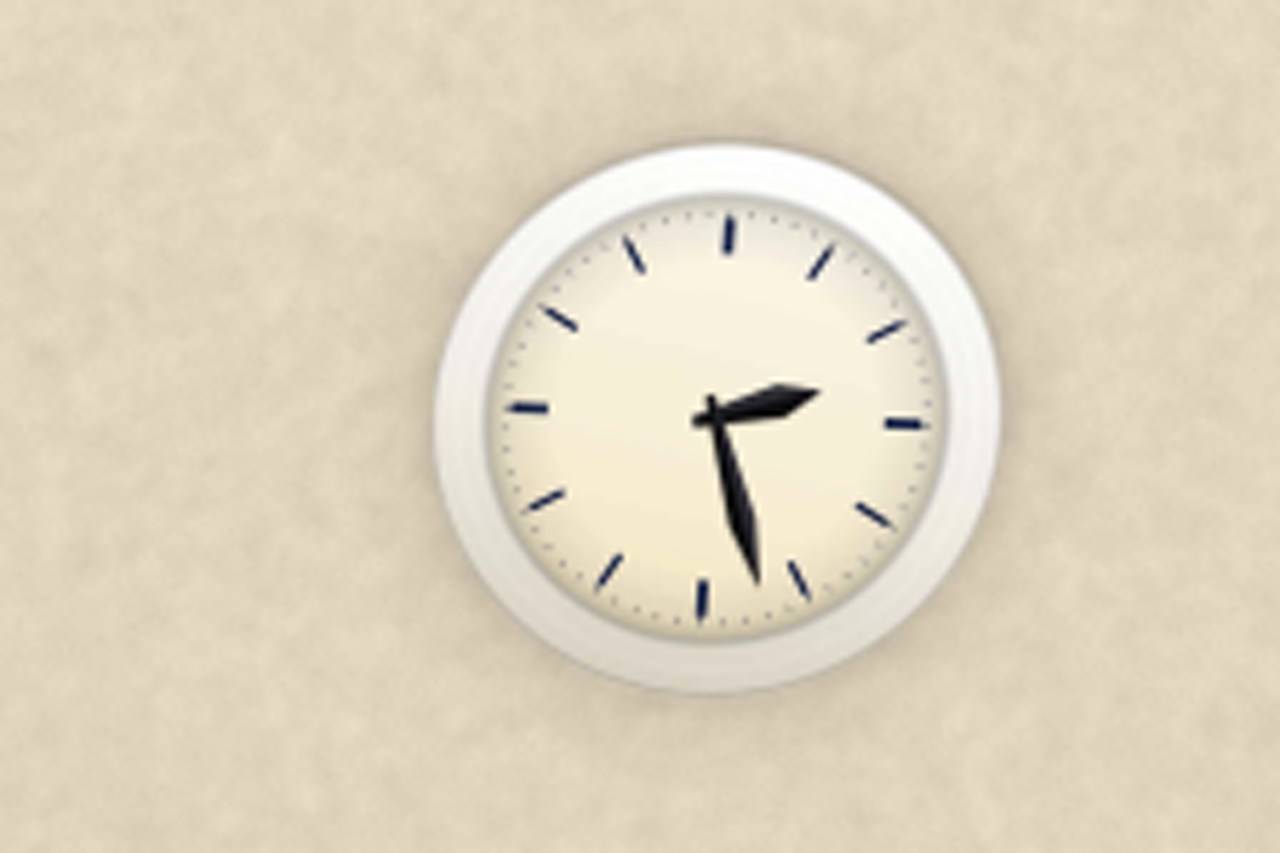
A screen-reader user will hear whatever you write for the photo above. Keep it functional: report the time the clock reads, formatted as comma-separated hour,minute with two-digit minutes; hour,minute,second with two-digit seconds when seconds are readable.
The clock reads 2,27
